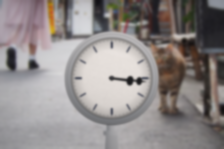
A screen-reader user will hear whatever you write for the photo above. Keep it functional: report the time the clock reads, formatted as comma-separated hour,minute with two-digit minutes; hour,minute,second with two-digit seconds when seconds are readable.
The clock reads 3,16
